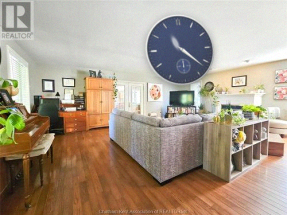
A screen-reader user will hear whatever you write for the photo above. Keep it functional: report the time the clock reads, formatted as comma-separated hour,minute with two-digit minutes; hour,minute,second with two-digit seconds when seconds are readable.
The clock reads 4,22
